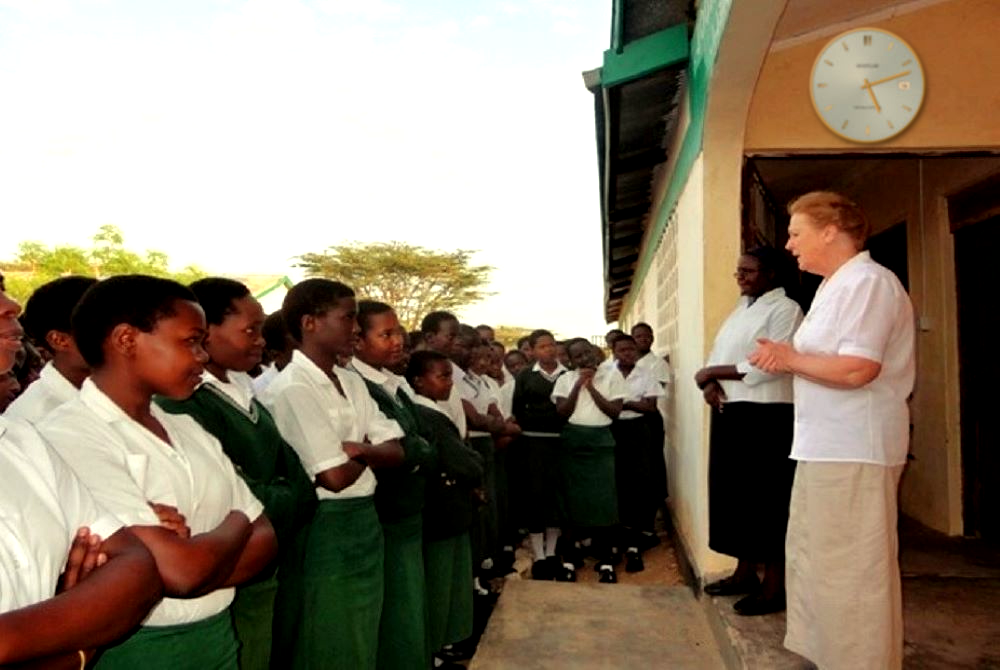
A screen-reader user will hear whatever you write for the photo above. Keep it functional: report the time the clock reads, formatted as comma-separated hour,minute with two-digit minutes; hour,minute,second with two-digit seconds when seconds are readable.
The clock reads 5,12
